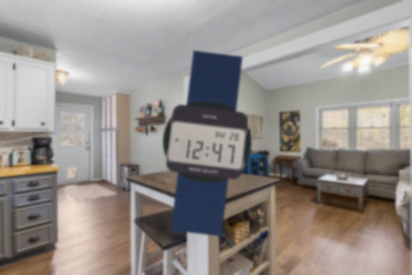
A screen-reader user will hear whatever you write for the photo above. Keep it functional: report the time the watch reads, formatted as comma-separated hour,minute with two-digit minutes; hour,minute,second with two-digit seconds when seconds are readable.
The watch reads 12,47
